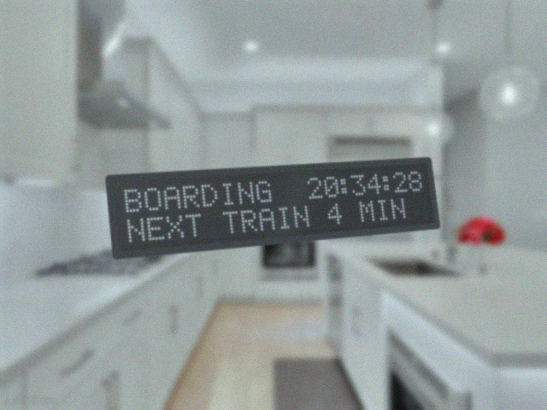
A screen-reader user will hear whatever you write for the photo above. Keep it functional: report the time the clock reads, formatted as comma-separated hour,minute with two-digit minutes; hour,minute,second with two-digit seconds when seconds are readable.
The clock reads 20,34,28
